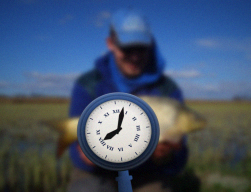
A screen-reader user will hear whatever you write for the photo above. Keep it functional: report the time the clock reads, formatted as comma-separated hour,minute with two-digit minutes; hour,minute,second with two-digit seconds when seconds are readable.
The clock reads 8,03
